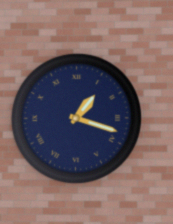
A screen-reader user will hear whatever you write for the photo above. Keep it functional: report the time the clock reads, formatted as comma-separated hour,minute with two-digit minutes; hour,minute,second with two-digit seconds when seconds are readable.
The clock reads 1,18
